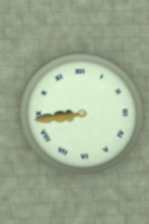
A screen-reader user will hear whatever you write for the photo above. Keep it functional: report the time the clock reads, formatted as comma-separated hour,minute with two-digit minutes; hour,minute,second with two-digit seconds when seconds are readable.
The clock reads 8,44
